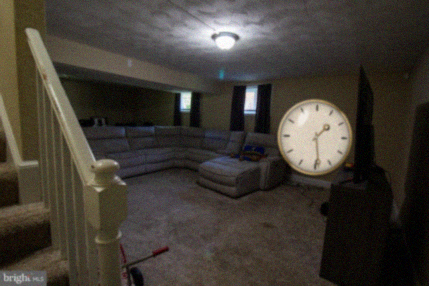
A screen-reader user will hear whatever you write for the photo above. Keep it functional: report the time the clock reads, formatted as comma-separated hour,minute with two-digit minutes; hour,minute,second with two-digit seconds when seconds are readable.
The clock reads 1,29
